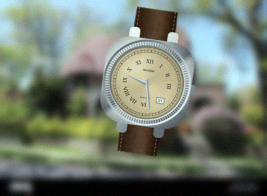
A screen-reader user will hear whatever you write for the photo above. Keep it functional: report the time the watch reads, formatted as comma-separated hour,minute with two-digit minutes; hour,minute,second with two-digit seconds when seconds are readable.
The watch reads 9,28
